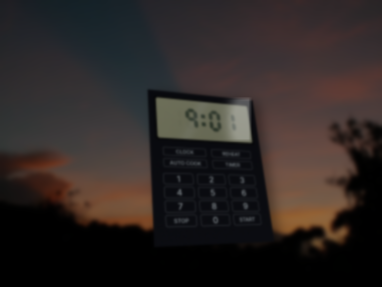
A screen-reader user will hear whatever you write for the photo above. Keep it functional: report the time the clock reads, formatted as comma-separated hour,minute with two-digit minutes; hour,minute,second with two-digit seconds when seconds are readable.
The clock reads 9,01
